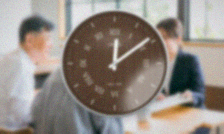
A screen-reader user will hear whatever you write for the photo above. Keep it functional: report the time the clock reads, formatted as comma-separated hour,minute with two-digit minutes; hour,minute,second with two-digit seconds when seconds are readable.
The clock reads 12,09
